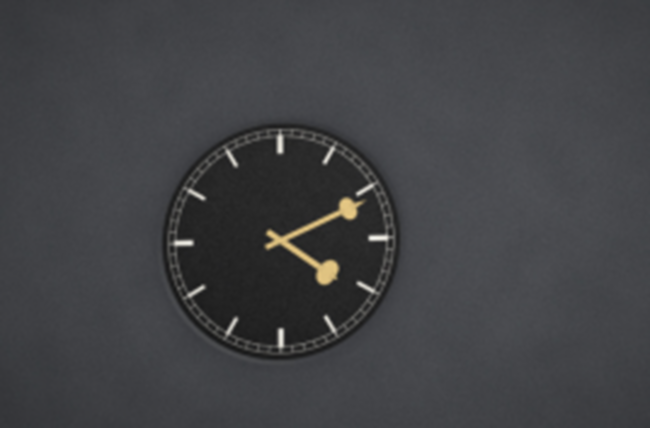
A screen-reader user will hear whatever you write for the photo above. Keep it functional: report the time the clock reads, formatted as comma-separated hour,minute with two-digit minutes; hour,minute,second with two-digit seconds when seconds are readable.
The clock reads 4,11
